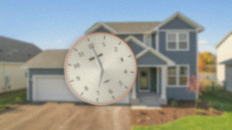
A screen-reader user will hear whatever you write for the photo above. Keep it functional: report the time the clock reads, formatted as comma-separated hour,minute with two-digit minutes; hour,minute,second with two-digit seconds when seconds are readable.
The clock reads 7,00
